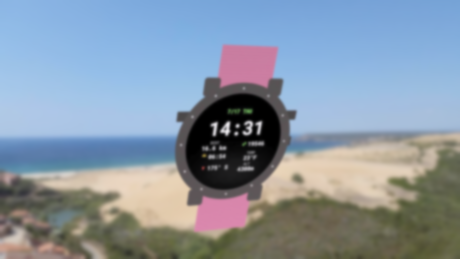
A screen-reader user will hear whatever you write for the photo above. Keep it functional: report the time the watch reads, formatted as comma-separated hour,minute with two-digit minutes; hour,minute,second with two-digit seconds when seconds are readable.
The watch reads 14,31
